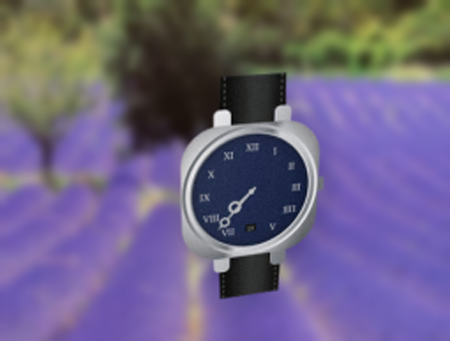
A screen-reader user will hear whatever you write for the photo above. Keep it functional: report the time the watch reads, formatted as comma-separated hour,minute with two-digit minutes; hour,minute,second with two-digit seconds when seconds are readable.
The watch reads 7,37
